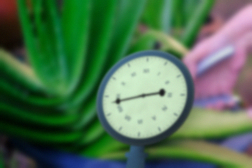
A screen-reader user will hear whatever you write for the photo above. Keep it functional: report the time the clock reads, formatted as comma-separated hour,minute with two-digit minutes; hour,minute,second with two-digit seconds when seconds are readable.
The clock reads 2,43
